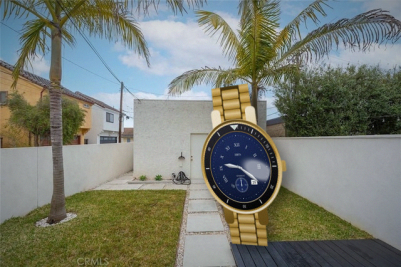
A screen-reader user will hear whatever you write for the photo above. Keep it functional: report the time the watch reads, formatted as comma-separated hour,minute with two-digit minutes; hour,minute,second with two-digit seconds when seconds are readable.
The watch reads 9,21
